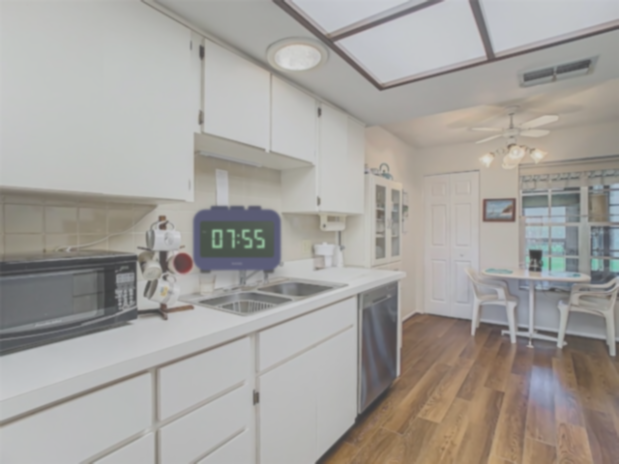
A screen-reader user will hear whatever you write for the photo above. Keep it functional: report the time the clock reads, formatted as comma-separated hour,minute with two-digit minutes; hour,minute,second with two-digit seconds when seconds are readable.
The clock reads 7,55
